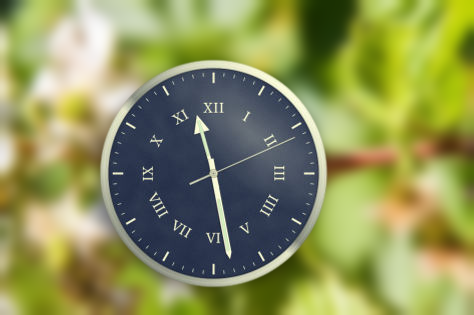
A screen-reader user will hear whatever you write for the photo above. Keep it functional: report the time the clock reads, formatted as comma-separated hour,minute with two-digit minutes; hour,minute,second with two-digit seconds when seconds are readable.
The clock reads 11,28,11
